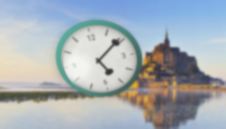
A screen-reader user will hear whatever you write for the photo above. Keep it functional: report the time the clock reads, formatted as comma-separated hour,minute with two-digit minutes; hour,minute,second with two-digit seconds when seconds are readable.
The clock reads 5,09
